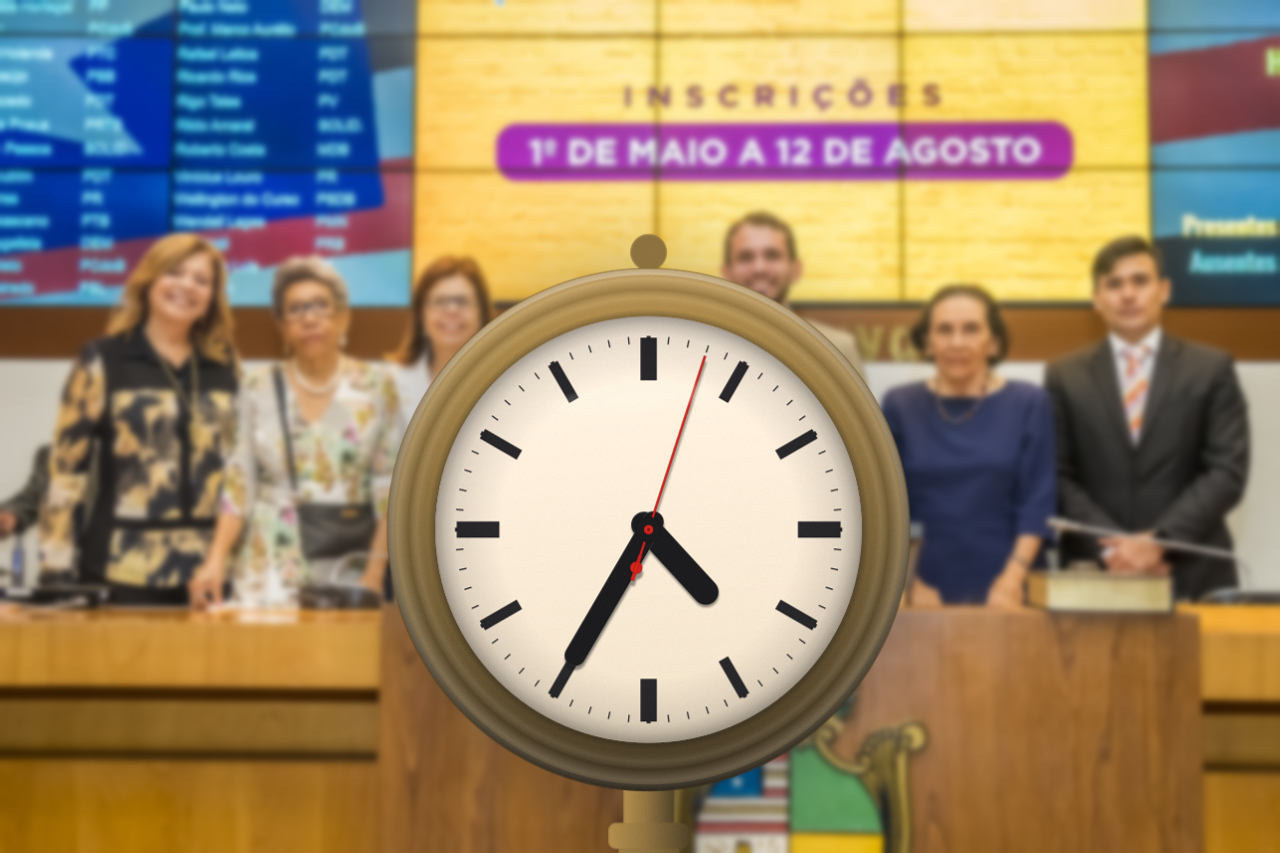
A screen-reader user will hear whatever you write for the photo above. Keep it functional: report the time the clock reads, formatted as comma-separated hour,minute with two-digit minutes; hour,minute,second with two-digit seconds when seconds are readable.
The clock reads 4,35,03
